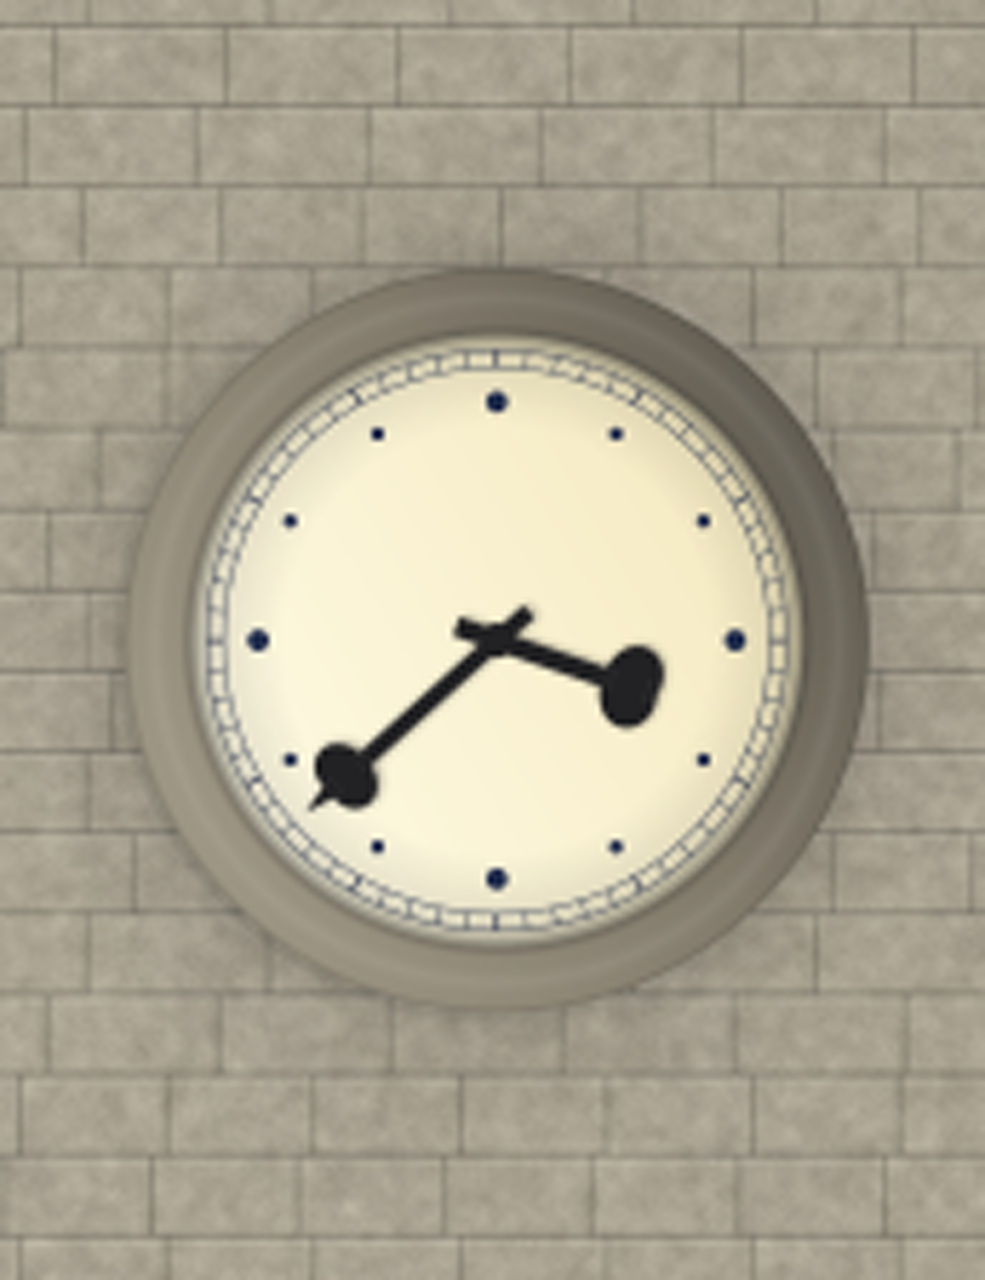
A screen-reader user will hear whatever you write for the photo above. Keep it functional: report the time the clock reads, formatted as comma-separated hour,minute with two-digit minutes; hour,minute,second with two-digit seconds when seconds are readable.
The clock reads 3,38
